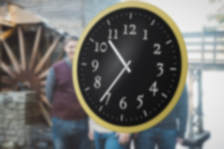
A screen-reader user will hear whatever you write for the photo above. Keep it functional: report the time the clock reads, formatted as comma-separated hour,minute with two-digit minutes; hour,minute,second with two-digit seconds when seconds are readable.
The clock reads 10,36
